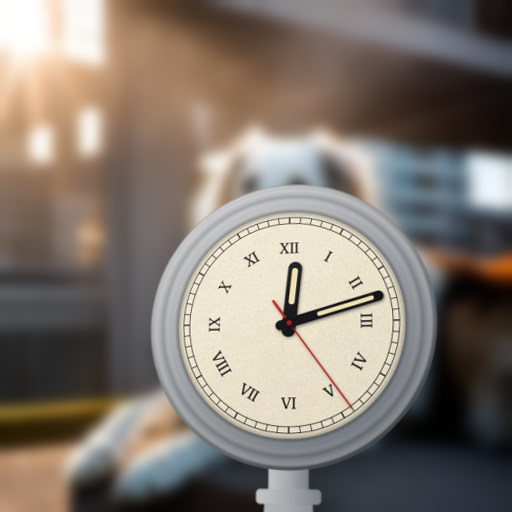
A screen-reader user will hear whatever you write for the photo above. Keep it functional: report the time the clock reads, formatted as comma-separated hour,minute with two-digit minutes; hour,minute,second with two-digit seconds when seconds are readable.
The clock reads 12,12,24
